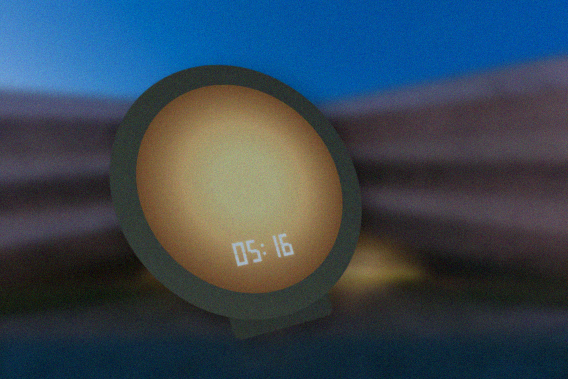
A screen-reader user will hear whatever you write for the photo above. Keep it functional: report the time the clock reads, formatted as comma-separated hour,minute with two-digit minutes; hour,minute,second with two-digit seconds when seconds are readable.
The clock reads 5,16
